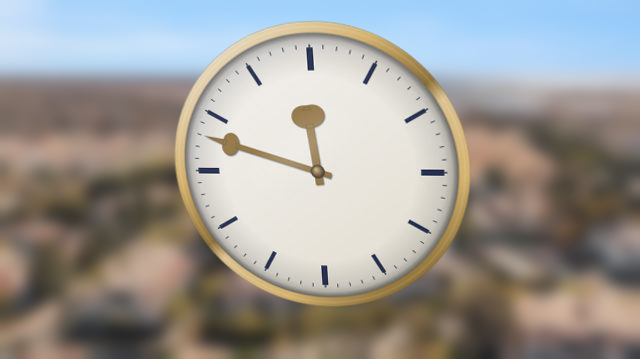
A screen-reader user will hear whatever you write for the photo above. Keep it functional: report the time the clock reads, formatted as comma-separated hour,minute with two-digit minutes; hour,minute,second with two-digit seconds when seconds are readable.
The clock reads 11,48
